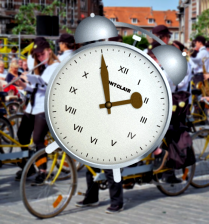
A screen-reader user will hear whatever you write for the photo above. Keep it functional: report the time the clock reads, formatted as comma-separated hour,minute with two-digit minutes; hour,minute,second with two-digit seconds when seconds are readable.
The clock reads 1,55
